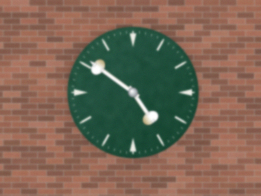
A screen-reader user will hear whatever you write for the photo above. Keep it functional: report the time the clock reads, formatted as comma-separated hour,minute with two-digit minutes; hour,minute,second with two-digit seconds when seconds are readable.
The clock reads 4,51
